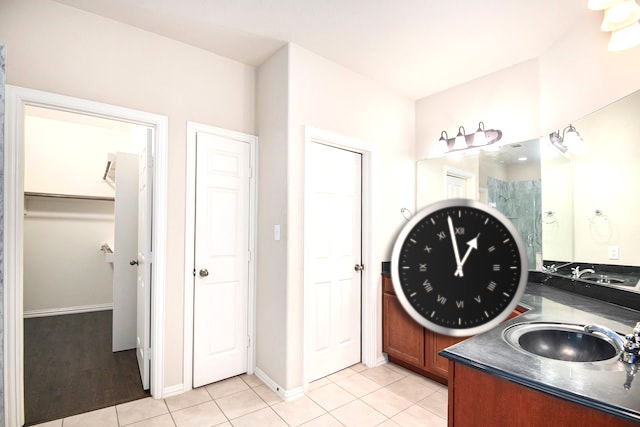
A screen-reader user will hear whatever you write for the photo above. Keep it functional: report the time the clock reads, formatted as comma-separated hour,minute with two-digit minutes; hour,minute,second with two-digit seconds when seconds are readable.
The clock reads 12,58
